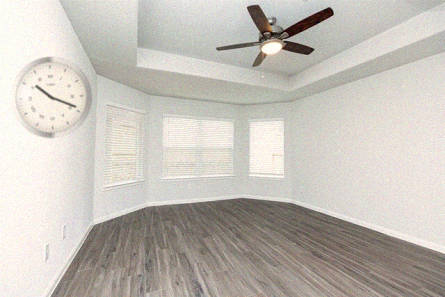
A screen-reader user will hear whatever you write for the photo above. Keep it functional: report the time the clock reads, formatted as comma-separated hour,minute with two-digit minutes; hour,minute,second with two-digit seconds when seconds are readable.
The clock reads 10,19
